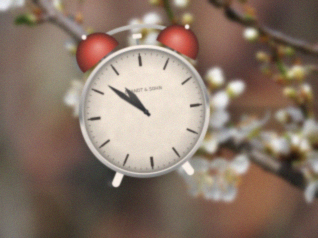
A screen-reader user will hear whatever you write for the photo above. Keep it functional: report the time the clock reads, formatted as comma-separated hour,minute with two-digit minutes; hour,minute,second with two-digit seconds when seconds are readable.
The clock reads 10,52
